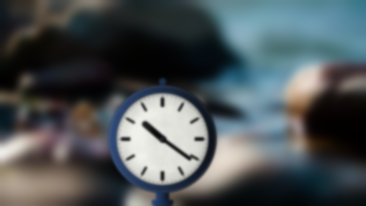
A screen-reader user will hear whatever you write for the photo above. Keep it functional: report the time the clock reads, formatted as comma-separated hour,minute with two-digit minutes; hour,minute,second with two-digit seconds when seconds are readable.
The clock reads 10,21
